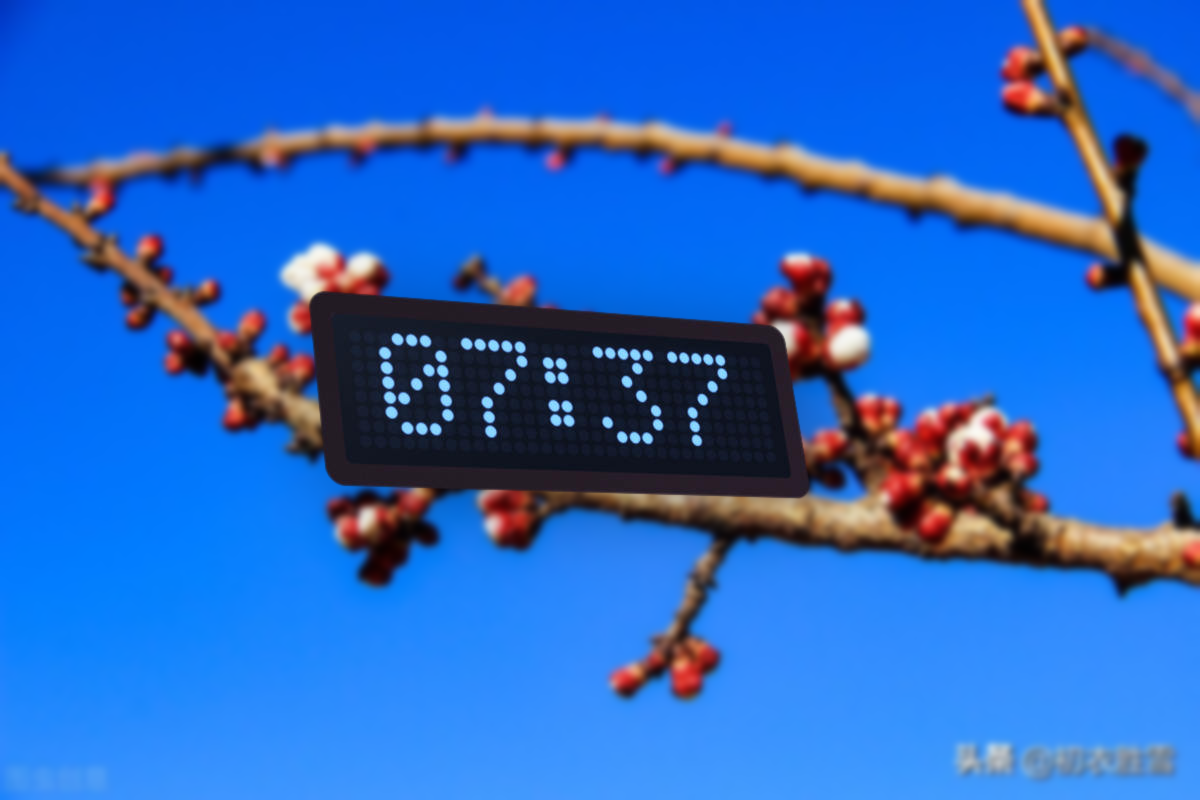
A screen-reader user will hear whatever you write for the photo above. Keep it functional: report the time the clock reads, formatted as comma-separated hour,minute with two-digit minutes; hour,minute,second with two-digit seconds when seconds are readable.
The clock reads 7,37
